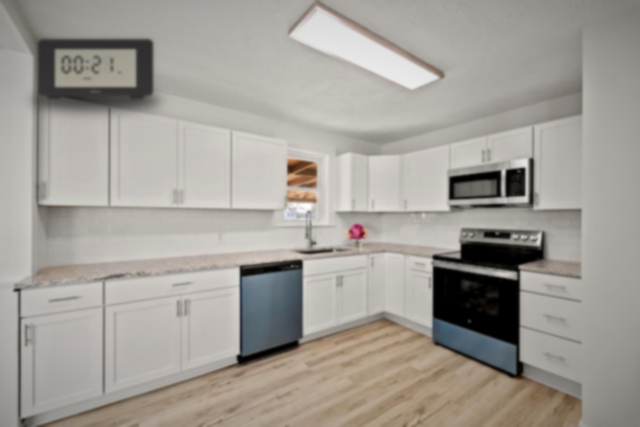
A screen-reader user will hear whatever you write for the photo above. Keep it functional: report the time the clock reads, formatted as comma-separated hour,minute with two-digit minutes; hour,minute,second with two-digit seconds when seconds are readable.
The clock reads 0,21
